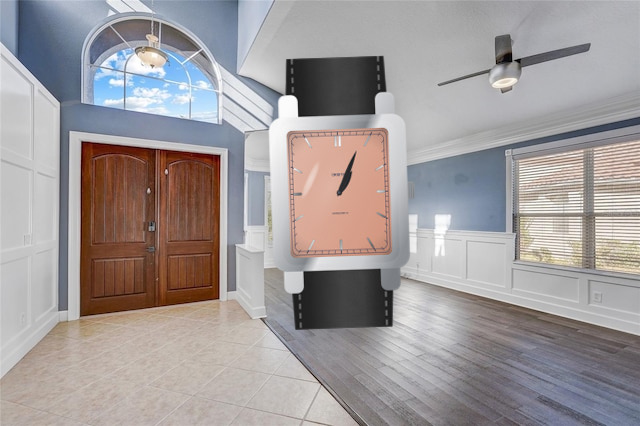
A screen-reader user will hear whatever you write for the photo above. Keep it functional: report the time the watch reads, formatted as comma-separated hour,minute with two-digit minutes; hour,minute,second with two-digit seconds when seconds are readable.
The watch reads 1,04
